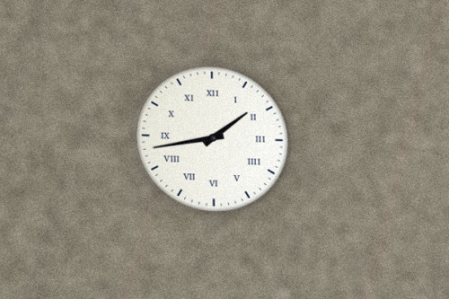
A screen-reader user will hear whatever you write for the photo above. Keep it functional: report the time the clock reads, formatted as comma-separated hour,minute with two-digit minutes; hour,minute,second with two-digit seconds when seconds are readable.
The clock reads 1,43
